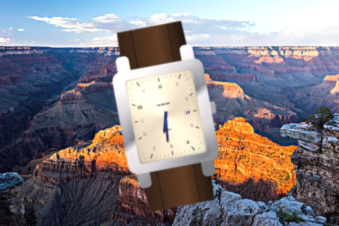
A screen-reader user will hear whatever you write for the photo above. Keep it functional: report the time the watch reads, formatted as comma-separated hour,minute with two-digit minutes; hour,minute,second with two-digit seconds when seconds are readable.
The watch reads 6,31
